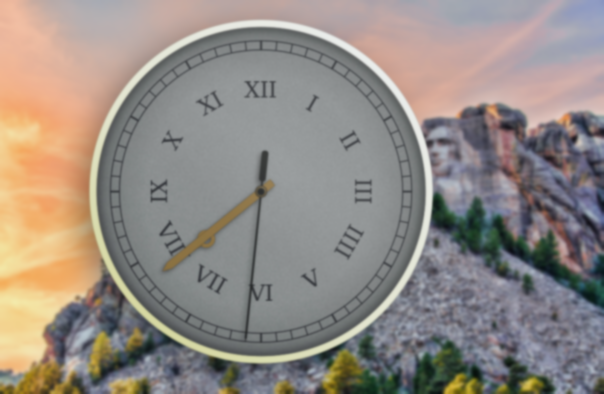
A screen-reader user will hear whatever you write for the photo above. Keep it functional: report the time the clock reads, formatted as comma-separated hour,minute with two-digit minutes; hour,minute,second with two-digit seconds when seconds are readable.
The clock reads 7,38,31
